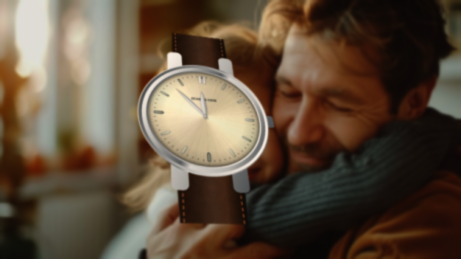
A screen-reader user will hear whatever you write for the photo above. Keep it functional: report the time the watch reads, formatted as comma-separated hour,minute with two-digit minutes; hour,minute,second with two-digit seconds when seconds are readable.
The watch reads 11,53
